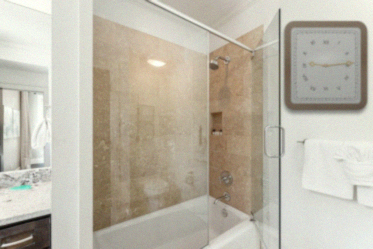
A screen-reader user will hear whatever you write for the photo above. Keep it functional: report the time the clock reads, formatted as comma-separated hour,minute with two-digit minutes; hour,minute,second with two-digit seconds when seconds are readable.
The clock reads 9,14
